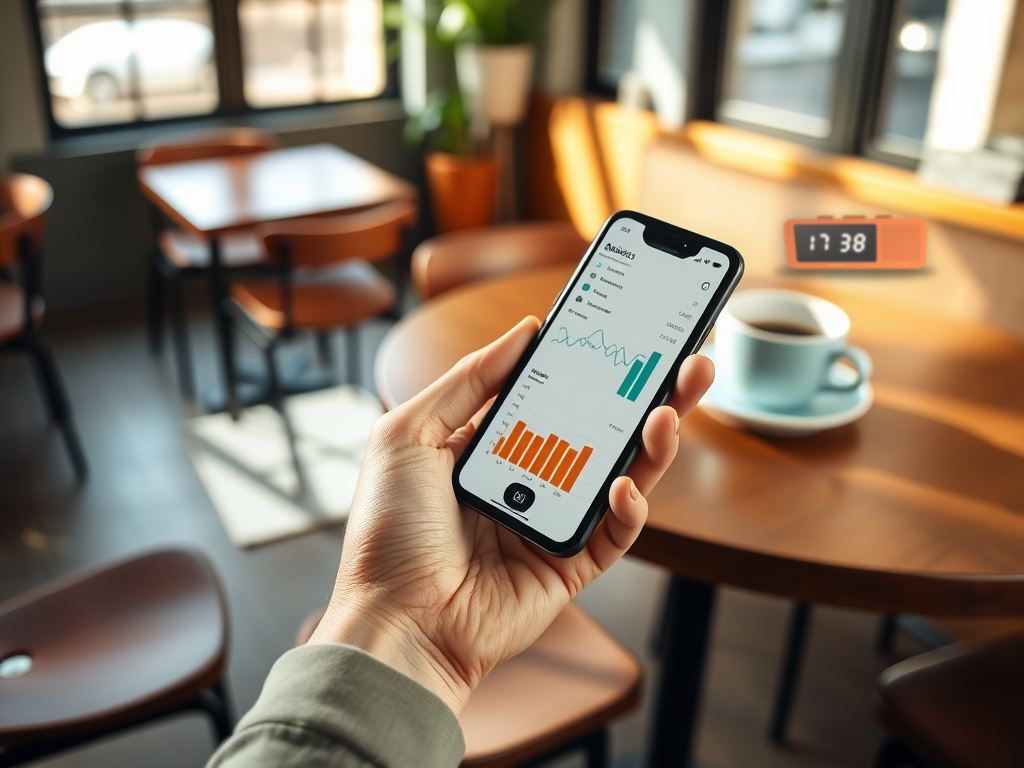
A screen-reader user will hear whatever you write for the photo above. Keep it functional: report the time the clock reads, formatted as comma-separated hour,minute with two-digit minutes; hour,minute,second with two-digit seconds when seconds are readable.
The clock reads 17,38
